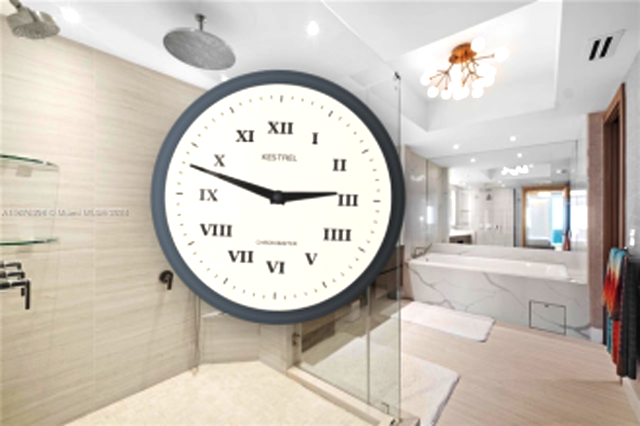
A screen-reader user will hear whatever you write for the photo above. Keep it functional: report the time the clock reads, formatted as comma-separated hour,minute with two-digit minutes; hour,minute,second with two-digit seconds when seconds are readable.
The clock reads 2,48
